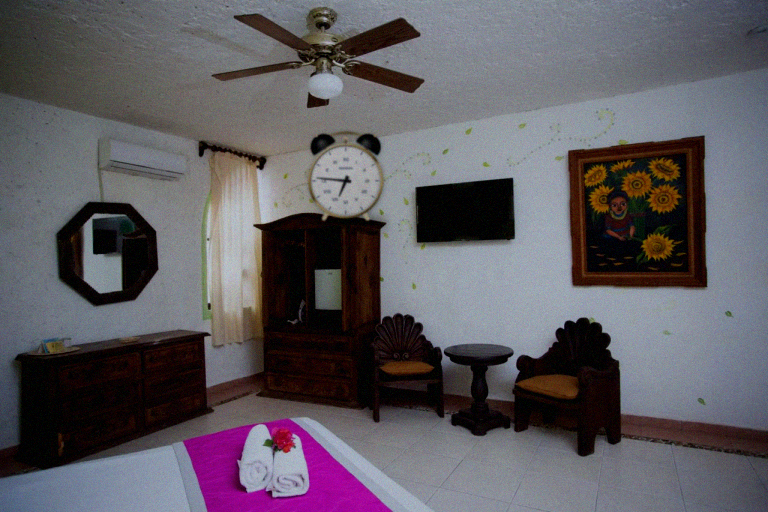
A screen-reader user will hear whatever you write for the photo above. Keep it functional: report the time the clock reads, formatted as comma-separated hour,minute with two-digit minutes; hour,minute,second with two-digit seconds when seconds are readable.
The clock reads 6,46
